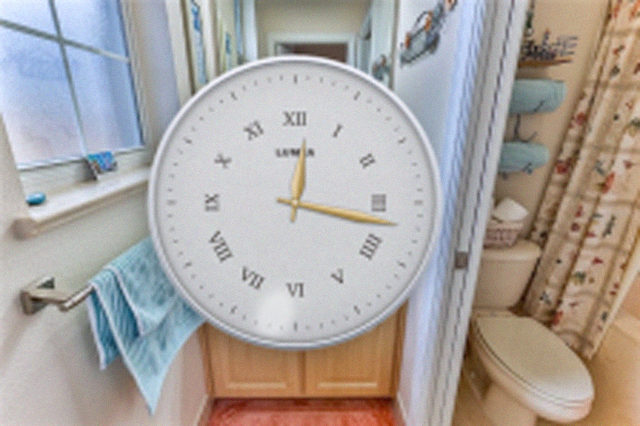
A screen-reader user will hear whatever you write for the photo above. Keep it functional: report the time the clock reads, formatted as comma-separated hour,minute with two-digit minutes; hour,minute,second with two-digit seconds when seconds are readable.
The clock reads 12,17
